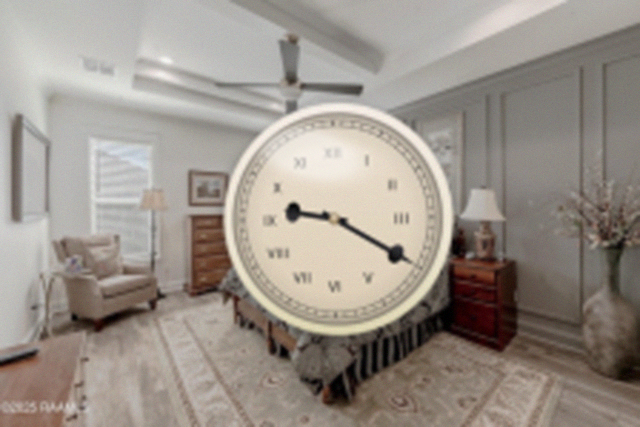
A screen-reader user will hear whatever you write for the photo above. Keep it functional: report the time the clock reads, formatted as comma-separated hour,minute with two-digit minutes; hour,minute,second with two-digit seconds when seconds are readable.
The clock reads 9,20
